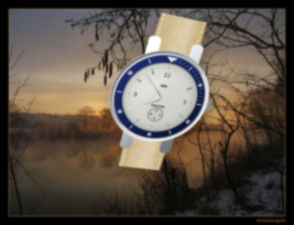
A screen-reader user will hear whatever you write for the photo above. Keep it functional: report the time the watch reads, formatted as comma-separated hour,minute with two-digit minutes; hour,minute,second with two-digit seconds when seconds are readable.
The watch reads 7,53
